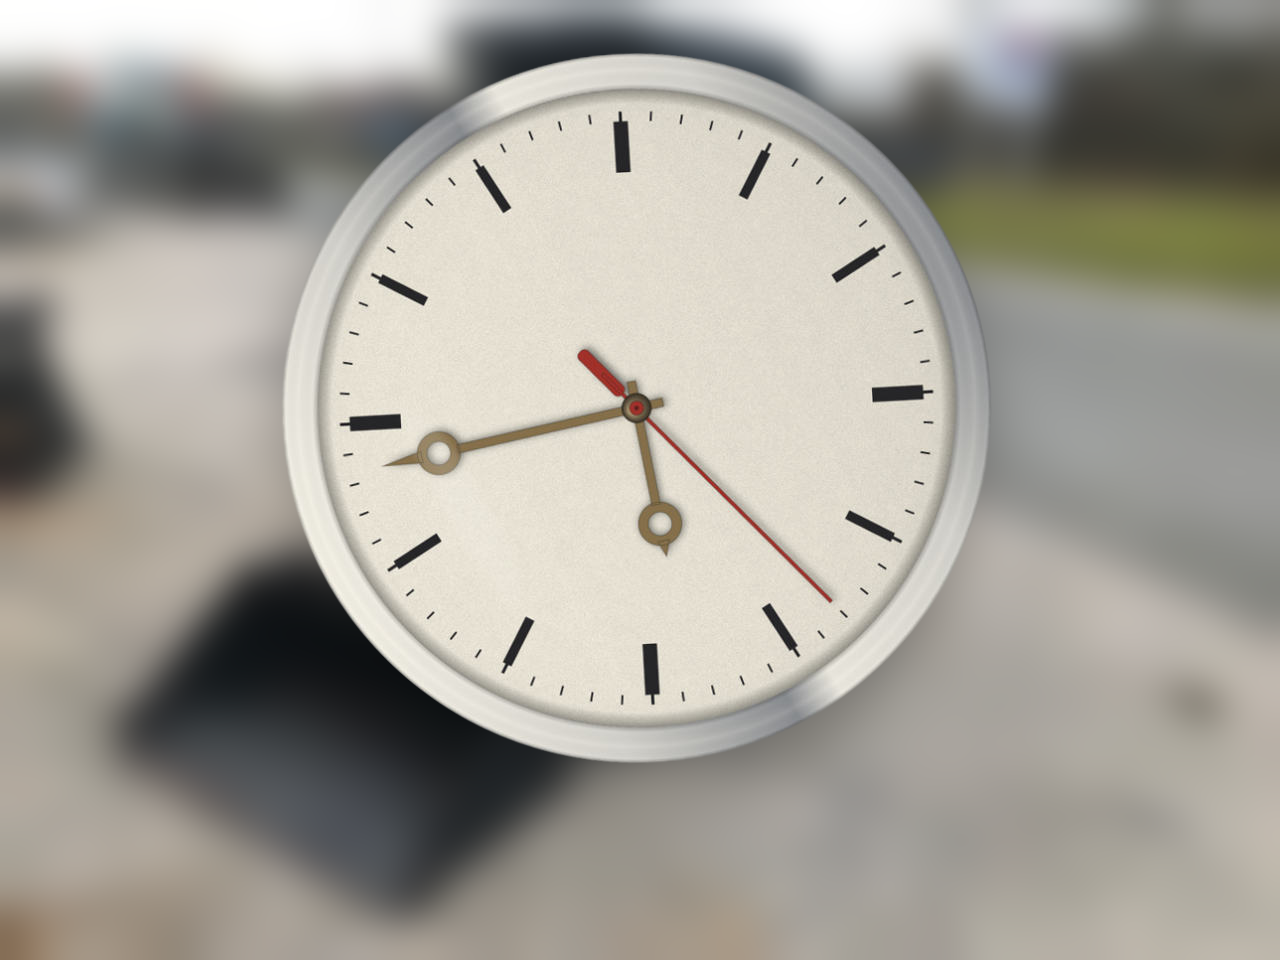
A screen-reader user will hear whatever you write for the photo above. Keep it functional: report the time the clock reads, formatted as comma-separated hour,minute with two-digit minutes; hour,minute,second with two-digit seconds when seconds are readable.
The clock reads 5,43,23
